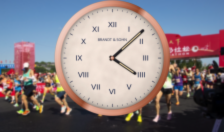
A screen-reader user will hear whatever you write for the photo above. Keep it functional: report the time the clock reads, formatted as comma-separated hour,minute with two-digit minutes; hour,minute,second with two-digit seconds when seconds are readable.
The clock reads 4,08
